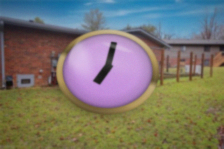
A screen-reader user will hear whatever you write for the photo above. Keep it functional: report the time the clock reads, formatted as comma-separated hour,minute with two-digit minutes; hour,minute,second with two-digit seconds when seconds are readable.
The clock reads 7,02
